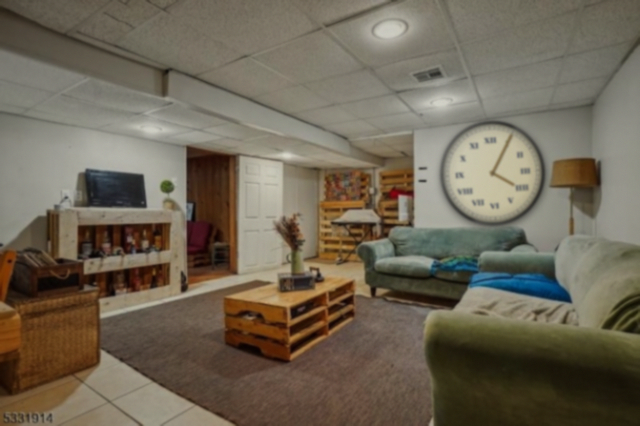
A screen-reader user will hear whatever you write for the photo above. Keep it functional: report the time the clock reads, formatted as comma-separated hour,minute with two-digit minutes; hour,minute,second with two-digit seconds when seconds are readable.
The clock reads 4,05
